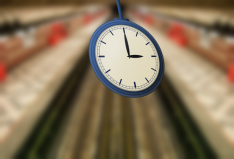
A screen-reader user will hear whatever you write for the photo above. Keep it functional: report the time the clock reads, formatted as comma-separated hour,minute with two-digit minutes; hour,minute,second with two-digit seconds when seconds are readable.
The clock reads 3,00
